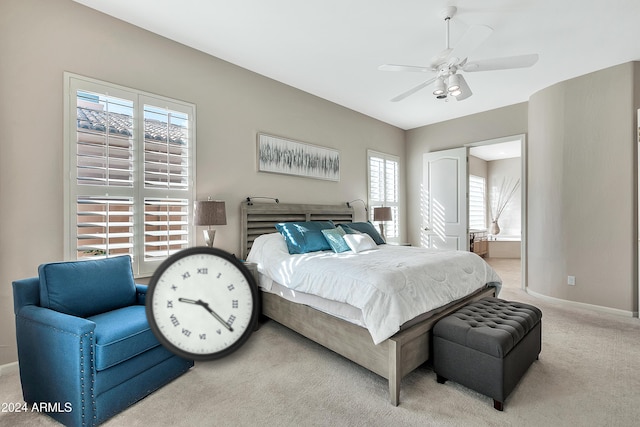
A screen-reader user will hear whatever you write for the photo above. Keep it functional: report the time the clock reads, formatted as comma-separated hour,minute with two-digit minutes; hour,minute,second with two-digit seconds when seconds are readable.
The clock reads 9,22
